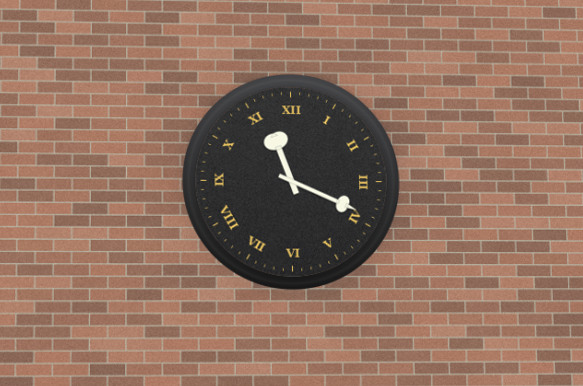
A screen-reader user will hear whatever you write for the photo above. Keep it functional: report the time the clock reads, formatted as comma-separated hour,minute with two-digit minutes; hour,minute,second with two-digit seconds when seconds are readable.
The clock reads 11,19
